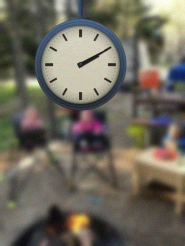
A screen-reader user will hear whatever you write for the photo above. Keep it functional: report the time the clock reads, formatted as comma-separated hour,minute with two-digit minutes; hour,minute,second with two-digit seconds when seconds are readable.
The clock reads 2,10
